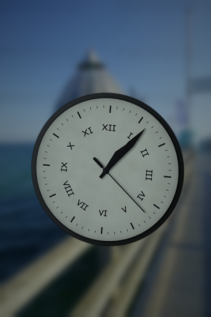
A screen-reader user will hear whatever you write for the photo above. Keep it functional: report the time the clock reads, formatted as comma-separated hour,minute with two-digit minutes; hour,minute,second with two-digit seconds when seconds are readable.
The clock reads 1,06,22
